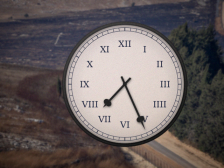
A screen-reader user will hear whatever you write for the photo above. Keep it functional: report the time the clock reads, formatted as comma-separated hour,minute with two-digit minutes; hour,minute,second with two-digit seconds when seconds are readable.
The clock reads 7,26
